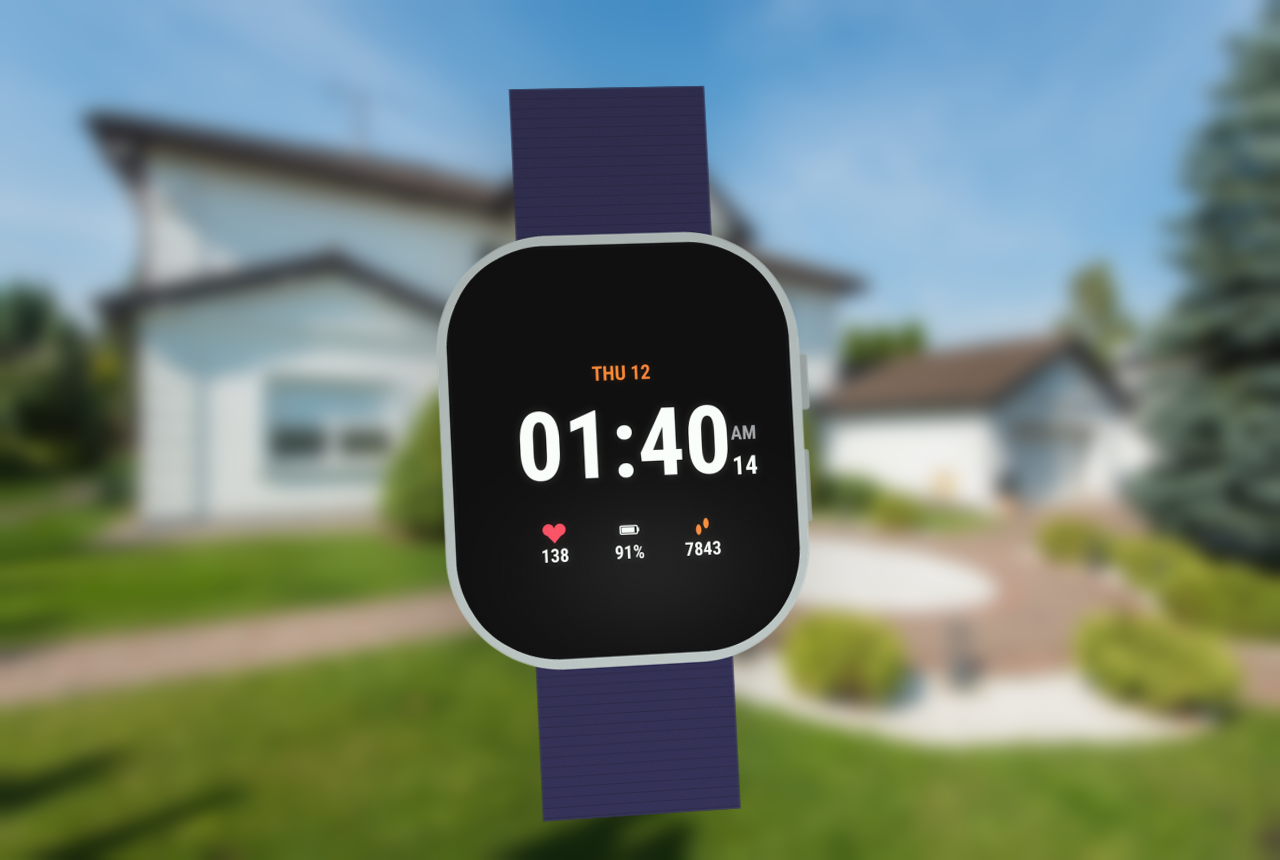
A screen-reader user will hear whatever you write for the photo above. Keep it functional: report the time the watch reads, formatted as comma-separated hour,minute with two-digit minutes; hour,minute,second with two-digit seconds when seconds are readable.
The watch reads 1,40,14
